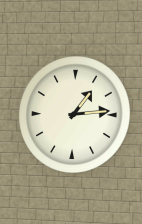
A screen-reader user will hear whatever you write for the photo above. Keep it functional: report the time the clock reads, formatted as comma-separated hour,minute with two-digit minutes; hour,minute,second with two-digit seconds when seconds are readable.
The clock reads 1,14
